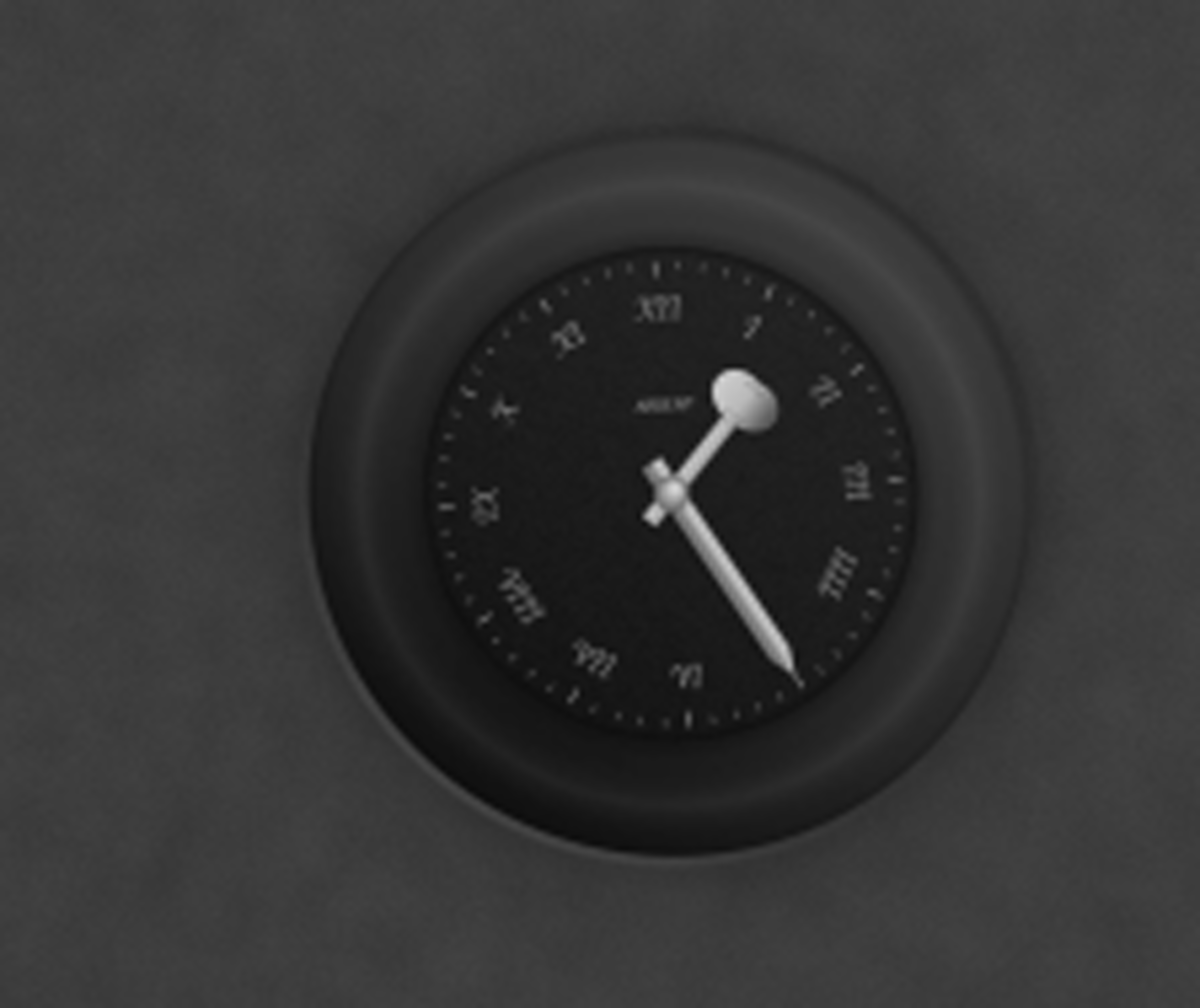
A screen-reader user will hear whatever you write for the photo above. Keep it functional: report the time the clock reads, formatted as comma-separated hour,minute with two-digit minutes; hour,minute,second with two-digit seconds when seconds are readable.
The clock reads 1,25
